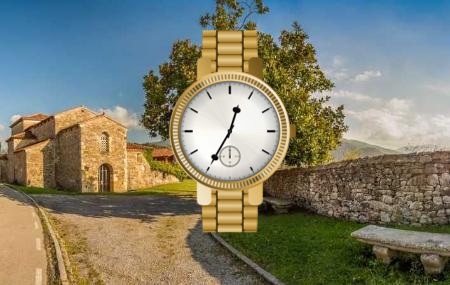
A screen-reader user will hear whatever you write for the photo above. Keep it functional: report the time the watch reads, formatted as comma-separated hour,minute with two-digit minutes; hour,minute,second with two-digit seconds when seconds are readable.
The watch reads 12,35
